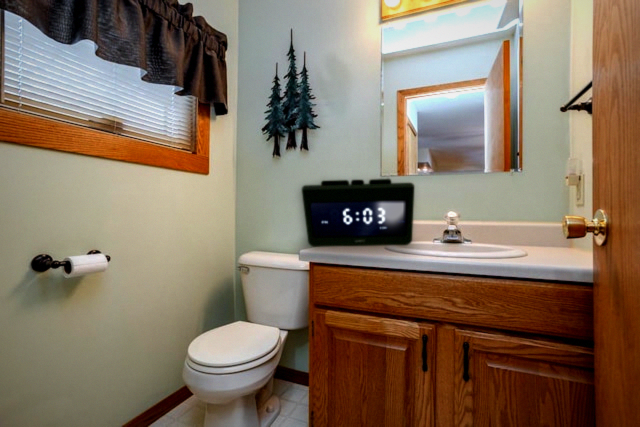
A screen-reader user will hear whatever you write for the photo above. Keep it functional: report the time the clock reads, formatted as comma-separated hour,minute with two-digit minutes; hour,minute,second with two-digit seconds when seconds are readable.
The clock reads 6,03
